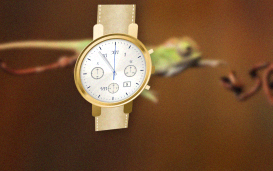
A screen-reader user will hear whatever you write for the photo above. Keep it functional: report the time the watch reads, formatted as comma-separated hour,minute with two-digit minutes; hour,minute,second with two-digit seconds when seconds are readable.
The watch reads 10,54
